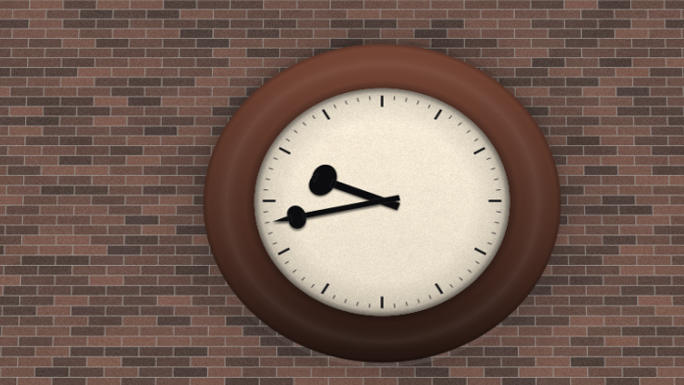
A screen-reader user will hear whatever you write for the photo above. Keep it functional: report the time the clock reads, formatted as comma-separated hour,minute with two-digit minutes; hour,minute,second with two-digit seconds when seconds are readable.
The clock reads 9,43
